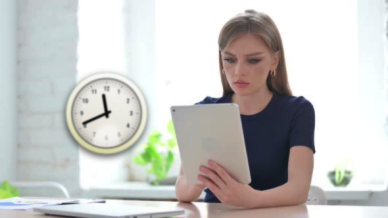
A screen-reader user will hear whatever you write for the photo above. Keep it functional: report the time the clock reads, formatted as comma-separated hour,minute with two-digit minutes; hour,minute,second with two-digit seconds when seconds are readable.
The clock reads 11,41
